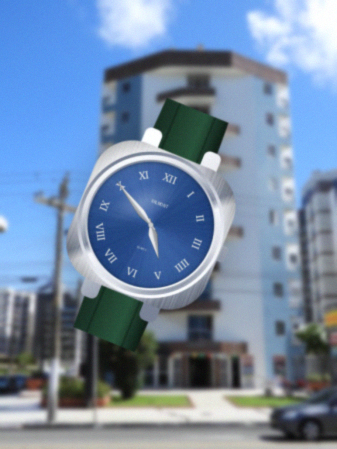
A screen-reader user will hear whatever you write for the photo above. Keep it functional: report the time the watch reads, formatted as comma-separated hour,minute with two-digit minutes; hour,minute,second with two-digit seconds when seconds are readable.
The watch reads 4,50
